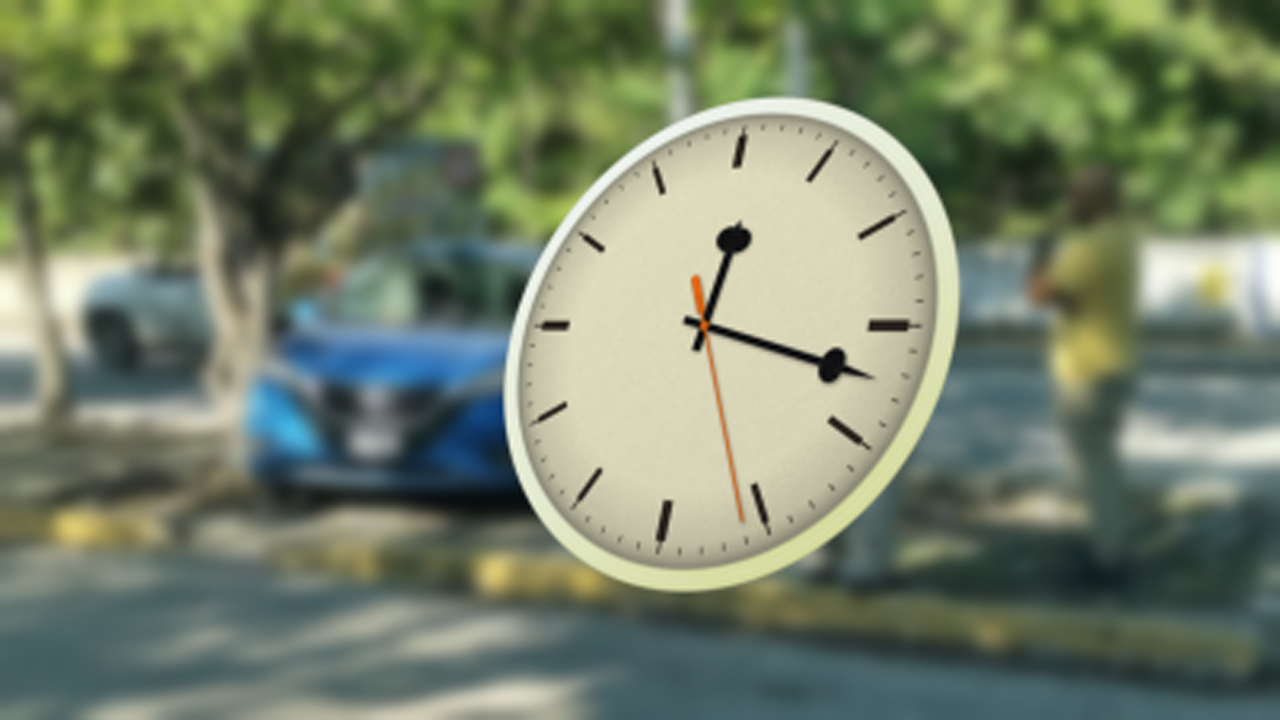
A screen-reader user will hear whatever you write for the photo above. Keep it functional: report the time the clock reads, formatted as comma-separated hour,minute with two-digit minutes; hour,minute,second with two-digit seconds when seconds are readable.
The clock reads 12,17,26
